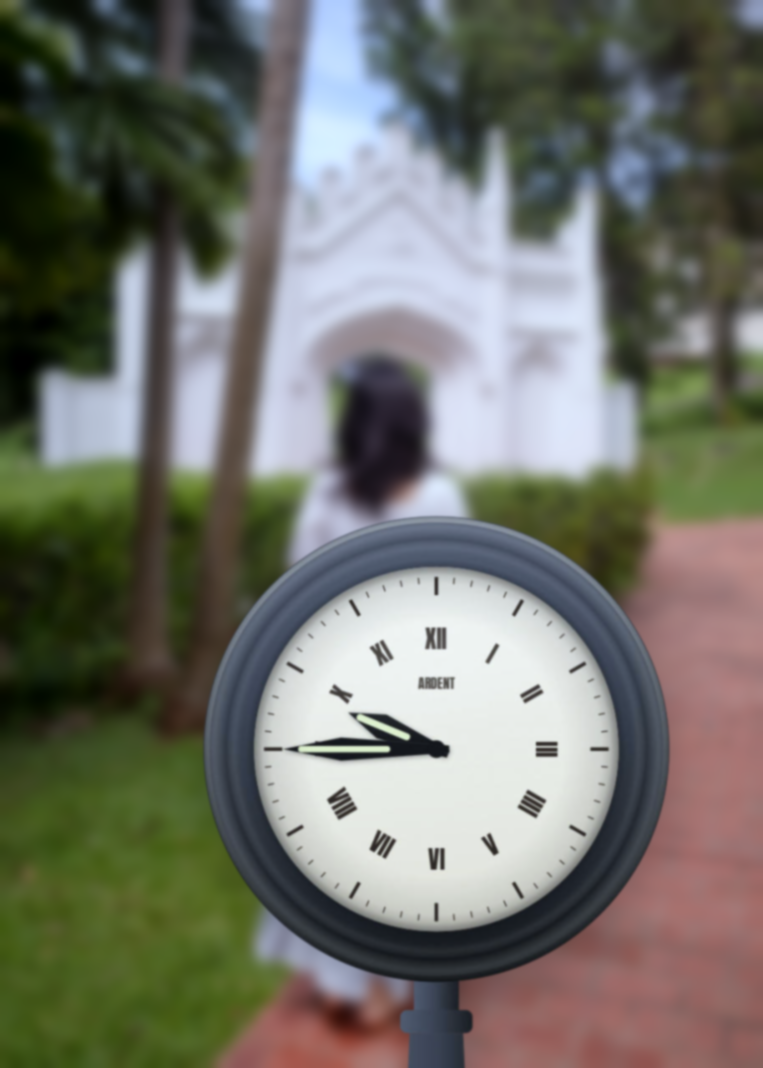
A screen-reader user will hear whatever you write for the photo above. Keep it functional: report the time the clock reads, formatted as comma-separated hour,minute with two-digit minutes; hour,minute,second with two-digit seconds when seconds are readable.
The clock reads 9,45
